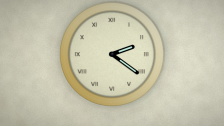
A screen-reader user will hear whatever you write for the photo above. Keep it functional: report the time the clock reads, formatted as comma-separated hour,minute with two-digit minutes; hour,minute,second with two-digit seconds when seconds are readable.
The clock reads 2,21
